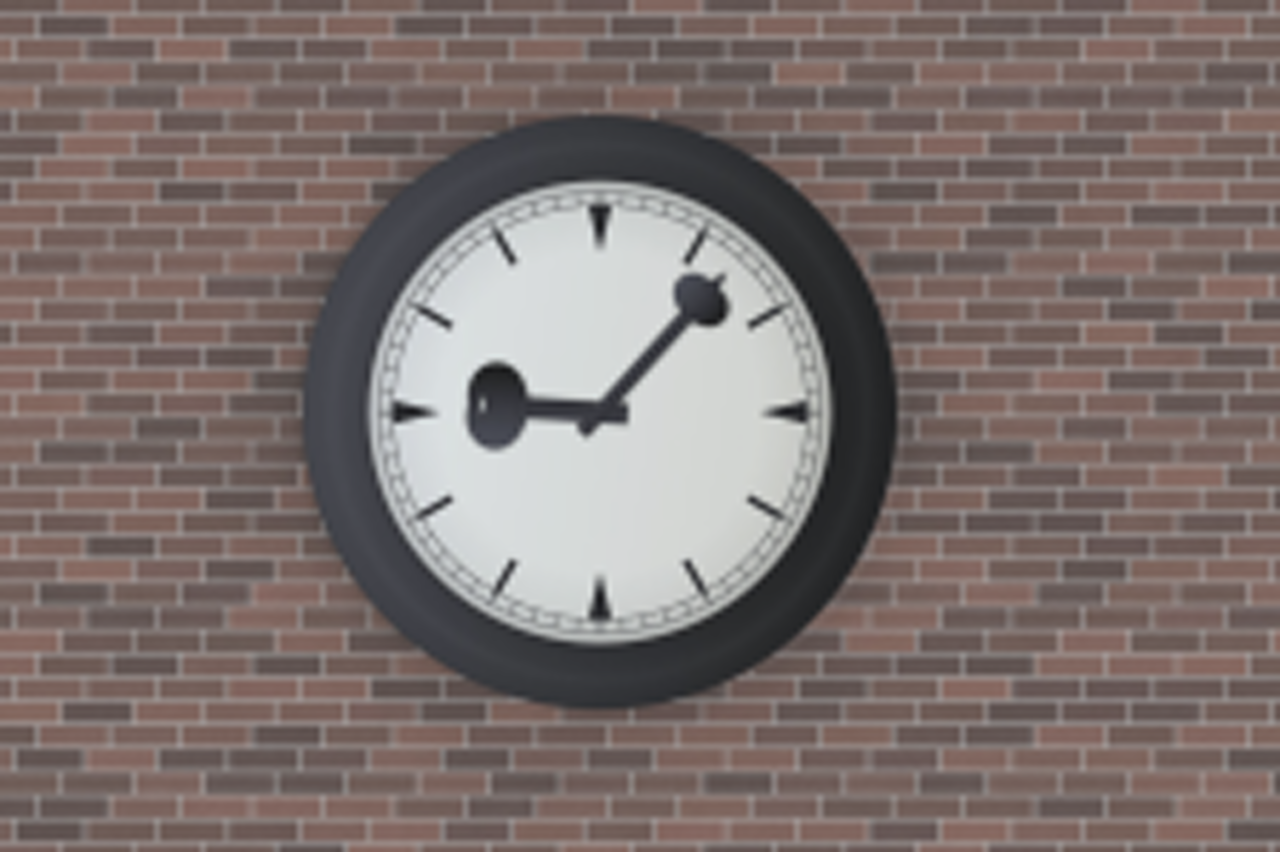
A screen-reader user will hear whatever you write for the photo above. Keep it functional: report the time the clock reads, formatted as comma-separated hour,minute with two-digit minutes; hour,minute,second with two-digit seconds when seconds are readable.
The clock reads 9,07
